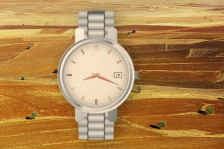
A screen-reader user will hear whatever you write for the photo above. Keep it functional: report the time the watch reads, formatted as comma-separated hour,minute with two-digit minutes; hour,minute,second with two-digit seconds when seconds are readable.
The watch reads 8,19
